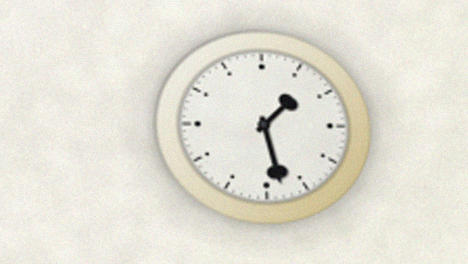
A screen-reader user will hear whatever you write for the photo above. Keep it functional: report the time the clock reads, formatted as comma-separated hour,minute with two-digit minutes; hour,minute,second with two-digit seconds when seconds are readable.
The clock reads 1,28
